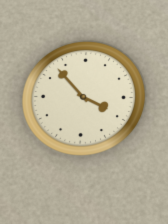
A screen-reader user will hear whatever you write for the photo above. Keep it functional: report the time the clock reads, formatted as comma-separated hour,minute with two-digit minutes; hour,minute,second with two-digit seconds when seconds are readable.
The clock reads 3,53
